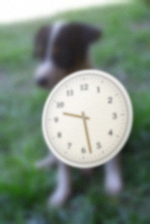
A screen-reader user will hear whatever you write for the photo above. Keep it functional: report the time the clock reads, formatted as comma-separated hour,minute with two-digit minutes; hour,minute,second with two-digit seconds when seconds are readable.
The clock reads 9,28
